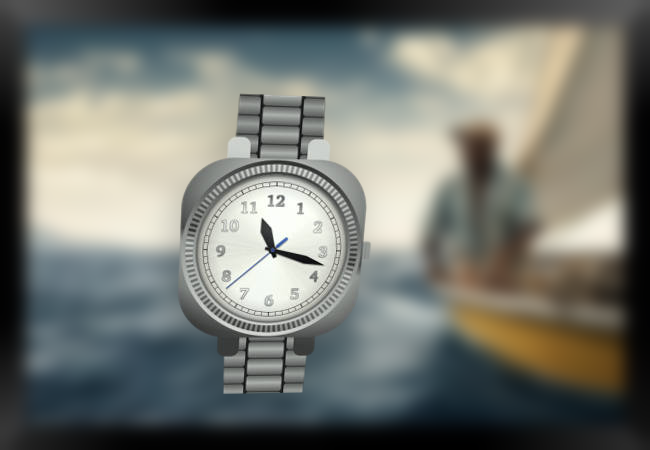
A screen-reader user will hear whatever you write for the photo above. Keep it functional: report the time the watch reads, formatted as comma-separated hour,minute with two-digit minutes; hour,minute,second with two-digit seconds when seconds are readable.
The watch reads 11,17,38
